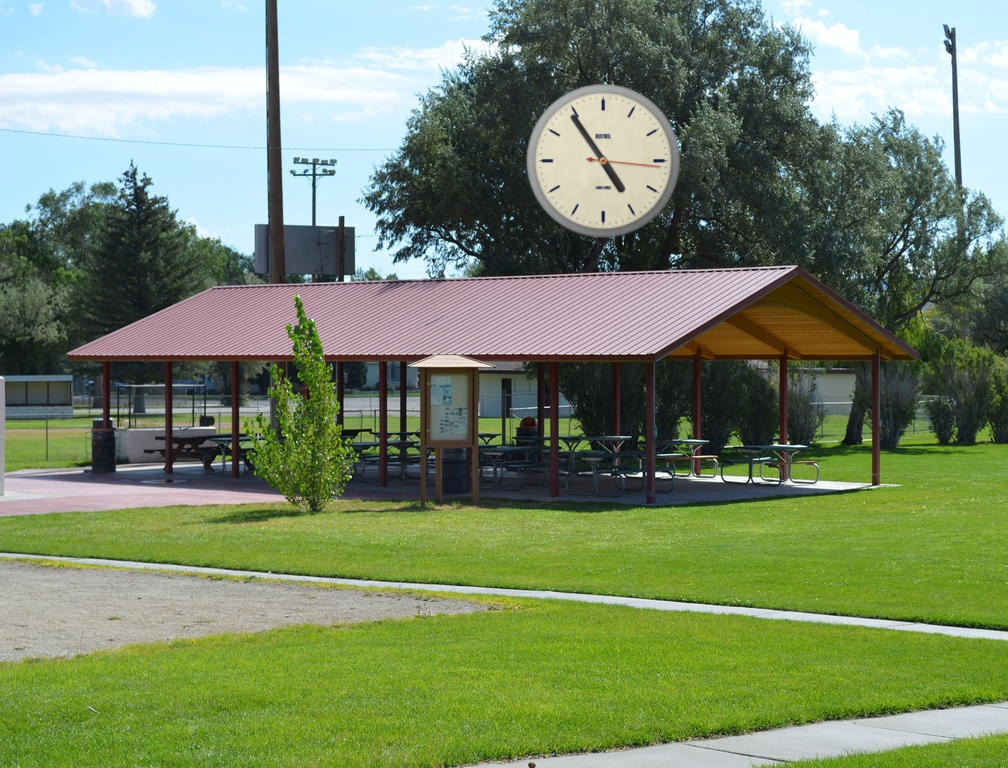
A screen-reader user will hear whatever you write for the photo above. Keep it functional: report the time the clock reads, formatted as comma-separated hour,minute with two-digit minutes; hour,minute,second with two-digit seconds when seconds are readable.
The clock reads 4,54,16
